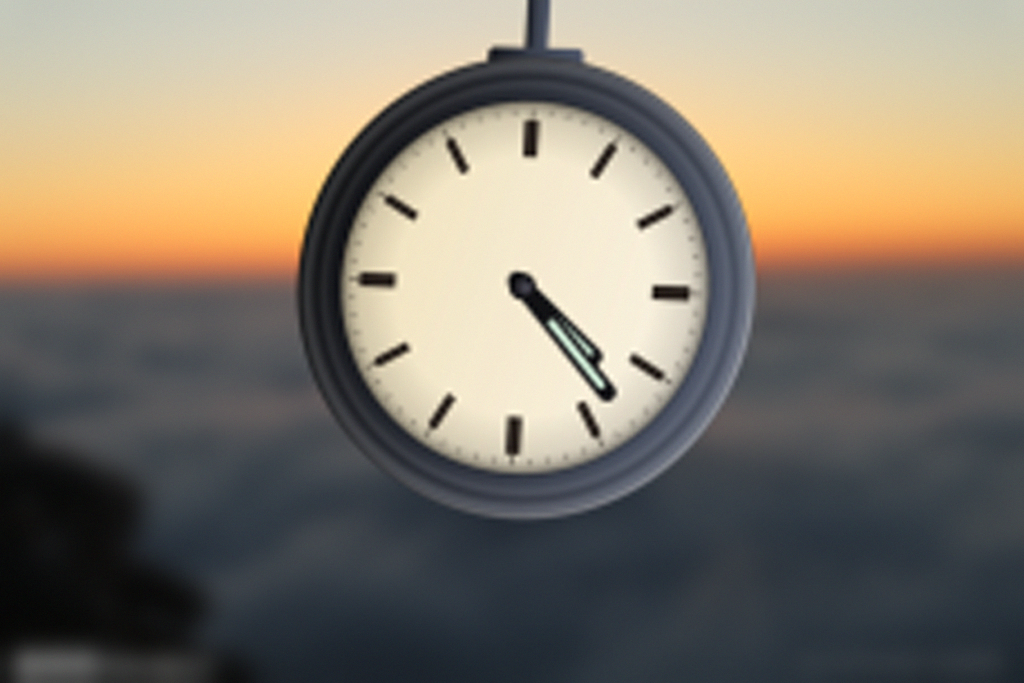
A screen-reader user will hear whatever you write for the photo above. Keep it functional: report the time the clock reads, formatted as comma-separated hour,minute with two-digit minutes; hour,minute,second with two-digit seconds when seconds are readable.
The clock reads 4,23
